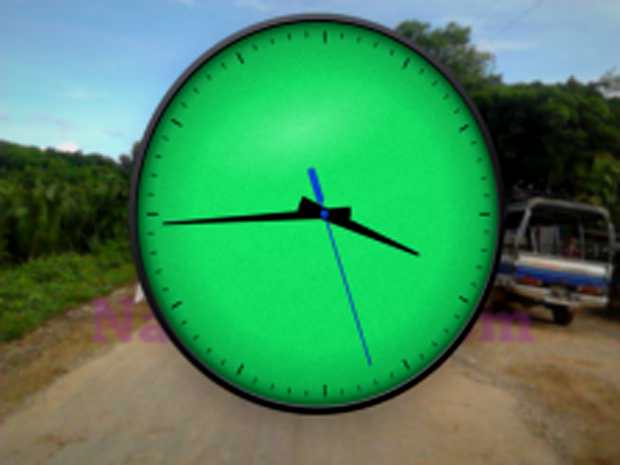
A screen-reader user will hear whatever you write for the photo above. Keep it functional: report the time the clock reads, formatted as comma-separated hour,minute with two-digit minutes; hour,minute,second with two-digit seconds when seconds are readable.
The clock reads 3,44,27
